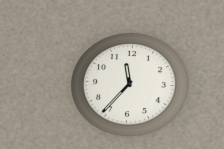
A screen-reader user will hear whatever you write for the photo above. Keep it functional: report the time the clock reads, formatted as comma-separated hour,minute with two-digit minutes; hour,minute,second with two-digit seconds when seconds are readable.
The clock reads 11,36
